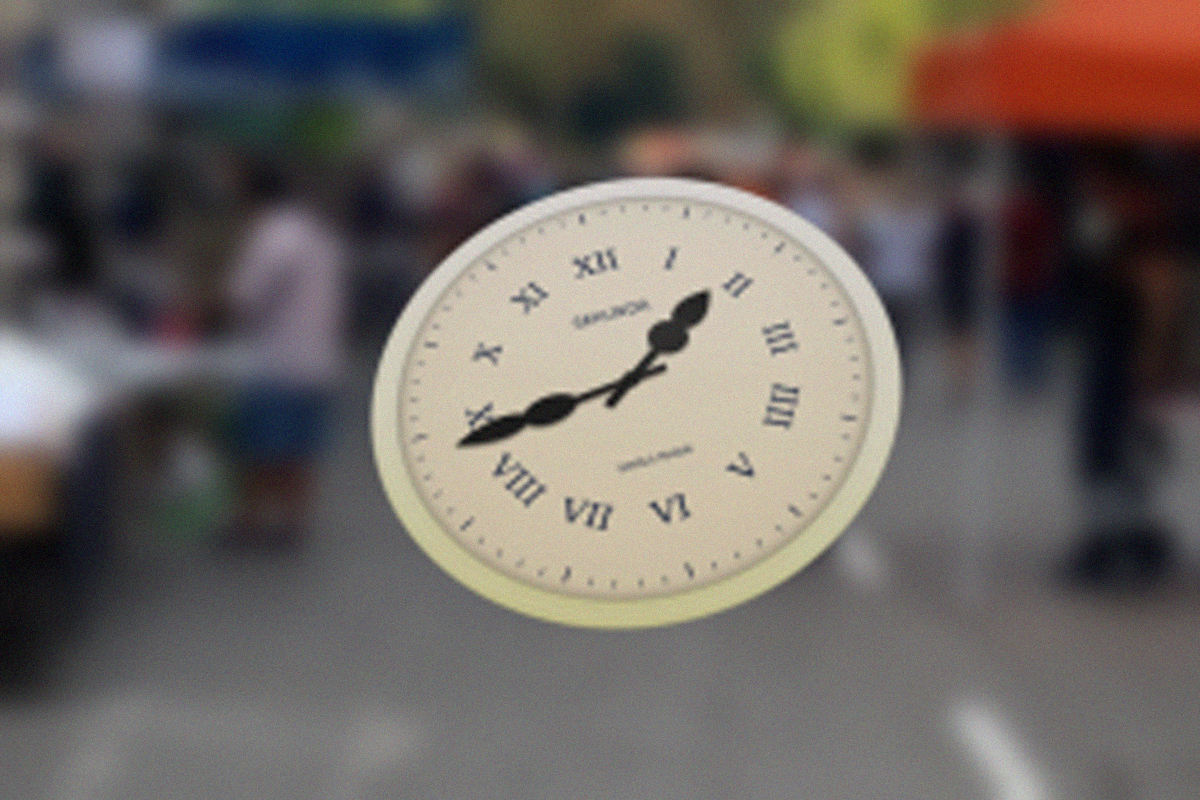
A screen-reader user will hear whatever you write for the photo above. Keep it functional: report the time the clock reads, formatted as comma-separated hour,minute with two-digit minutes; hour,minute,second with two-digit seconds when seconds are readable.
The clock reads 1,44
